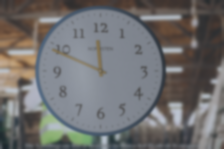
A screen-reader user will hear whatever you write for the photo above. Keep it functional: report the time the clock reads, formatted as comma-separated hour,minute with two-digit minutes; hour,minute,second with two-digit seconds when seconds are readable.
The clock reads 11,49
